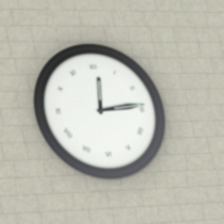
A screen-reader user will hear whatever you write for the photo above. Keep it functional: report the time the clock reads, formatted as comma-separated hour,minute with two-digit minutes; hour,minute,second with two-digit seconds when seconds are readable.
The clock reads 12,14
